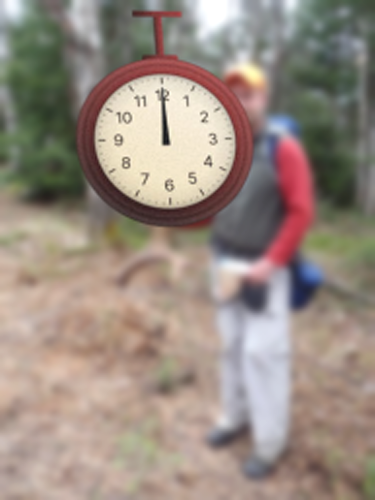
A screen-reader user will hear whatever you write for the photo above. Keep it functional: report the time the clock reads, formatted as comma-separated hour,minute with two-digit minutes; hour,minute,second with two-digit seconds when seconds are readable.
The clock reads 12,00
